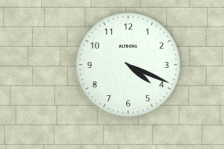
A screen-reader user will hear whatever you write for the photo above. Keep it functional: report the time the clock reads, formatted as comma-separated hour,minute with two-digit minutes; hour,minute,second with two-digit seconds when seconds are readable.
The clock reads 4,19
